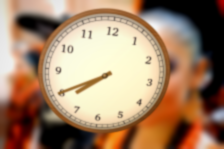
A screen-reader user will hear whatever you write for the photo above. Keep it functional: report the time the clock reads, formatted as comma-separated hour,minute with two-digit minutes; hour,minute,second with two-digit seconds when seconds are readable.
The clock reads 7,40
